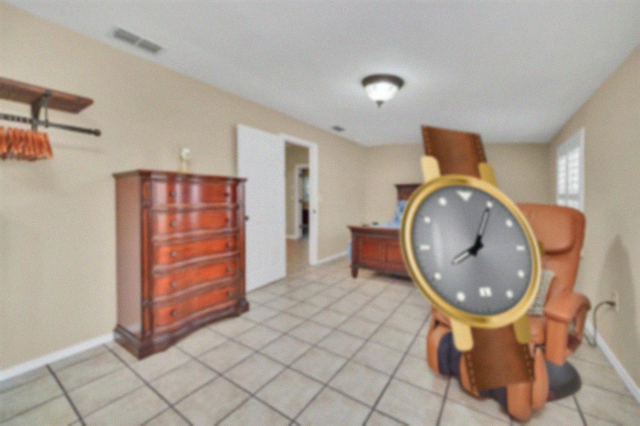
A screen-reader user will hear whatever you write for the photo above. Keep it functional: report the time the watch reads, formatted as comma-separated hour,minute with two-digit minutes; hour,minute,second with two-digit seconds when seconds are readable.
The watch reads 8,05
